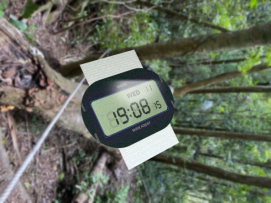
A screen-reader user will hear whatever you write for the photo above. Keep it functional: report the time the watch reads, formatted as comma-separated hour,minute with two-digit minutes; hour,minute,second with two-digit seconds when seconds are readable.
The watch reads 19,08,15
